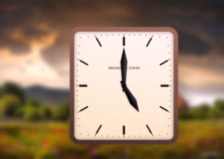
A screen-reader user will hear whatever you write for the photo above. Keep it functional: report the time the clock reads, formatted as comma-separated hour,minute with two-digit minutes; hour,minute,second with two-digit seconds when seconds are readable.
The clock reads 5,00
